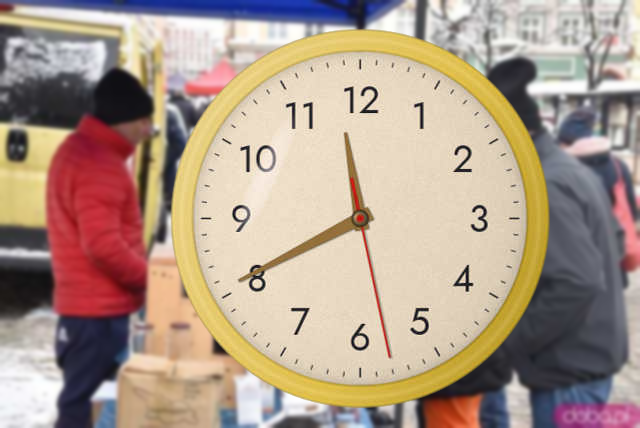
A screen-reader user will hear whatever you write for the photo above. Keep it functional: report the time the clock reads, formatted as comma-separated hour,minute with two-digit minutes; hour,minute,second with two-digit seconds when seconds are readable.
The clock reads 11,40,28
